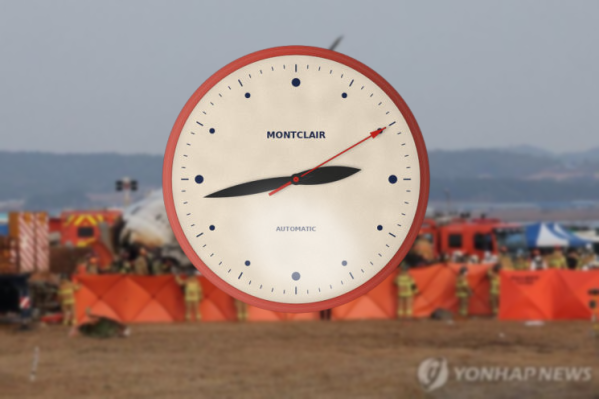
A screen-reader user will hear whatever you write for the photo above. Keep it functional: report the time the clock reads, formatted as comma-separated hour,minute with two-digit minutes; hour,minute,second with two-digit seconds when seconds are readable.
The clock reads 2,43,10
